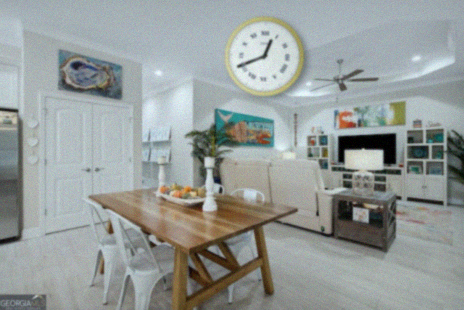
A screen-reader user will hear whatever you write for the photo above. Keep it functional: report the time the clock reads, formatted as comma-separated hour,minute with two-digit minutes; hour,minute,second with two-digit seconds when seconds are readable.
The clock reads 12,41
